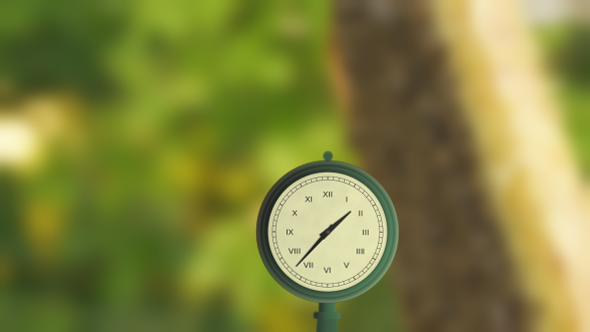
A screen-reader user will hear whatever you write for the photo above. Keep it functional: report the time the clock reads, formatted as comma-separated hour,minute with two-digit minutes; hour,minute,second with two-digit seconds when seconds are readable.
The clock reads 1,37
